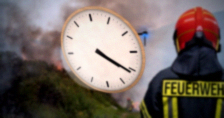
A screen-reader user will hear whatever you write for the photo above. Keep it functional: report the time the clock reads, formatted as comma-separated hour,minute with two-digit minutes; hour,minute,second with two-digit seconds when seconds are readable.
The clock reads 4,21
